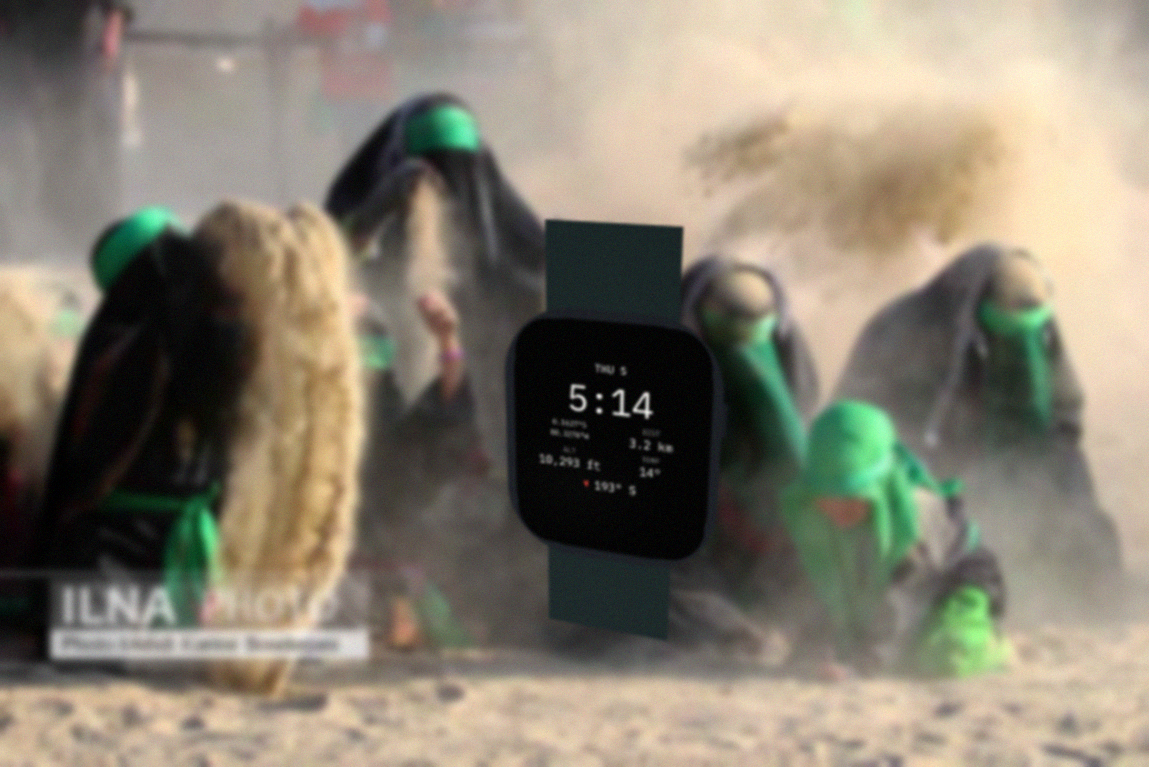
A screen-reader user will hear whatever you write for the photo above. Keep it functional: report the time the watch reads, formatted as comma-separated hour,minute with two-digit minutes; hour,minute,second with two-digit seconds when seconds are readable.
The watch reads 5,14
